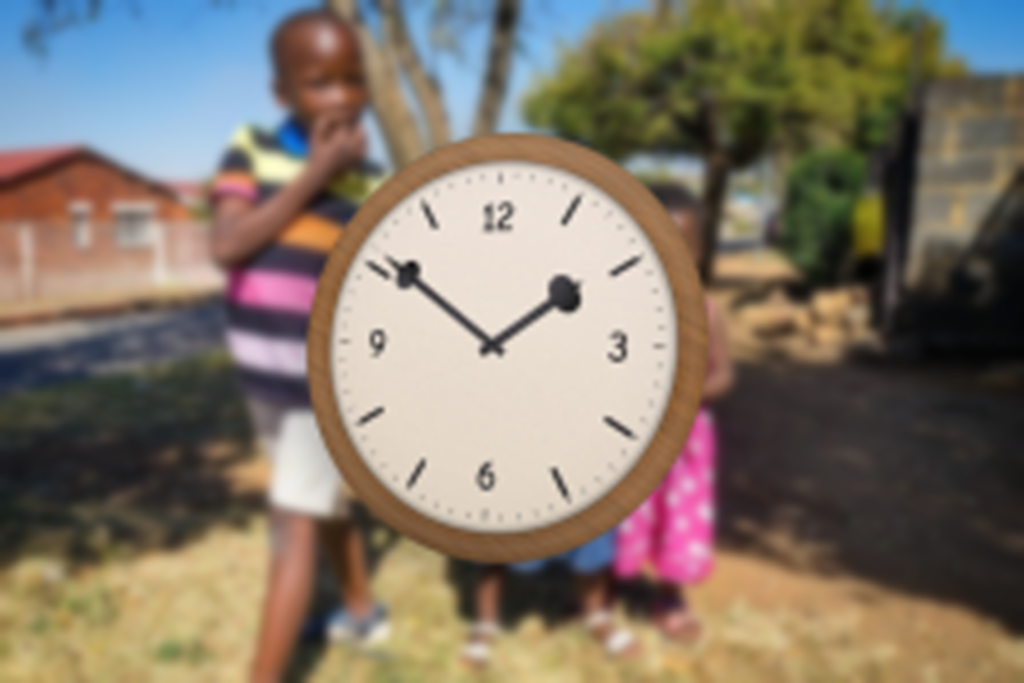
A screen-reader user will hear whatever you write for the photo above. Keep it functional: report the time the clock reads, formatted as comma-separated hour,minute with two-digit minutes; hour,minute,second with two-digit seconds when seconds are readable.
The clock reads 1,51
